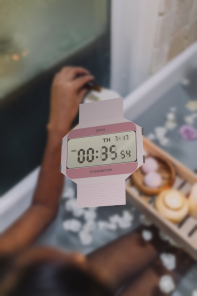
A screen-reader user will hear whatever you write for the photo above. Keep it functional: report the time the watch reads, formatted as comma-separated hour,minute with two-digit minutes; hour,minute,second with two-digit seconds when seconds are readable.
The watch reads 0,35,54
